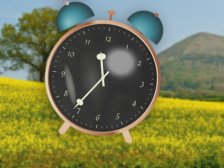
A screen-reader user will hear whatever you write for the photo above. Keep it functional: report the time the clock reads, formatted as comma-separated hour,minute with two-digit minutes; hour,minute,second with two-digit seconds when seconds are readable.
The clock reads 11,36
